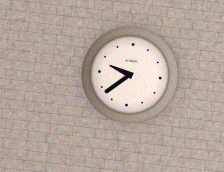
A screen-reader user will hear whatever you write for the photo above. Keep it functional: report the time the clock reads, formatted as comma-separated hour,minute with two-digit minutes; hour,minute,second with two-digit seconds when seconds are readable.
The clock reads 9,38
